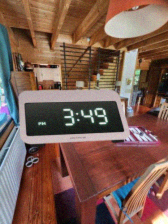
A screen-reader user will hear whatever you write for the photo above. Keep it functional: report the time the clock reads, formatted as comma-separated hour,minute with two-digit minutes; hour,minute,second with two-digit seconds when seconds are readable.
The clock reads 3,49
